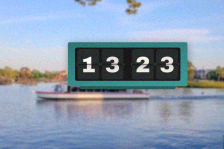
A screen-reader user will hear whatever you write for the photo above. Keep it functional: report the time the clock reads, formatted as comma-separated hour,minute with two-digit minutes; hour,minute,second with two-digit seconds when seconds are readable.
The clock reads 13,23
